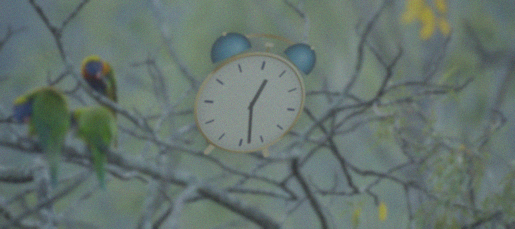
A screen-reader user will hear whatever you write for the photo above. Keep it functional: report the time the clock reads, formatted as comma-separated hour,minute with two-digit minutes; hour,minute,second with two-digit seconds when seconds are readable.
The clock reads 12,28
